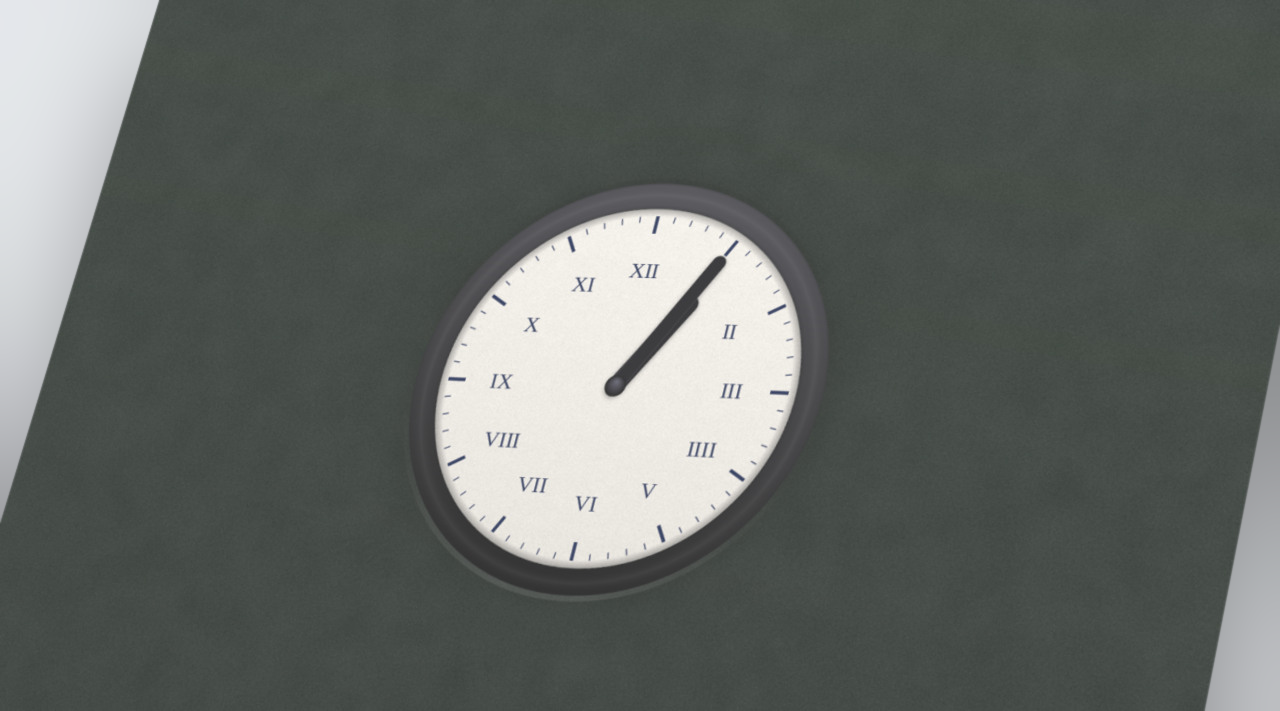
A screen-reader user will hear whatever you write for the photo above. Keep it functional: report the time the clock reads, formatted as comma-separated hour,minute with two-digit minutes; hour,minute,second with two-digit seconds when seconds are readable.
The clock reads 1,05
